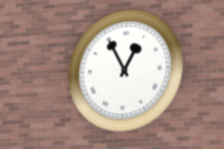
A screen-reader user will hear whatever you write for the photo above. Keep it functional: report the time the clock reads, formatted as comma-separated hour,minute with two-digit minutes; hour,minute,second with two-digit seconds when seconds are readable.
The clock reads 12,55
